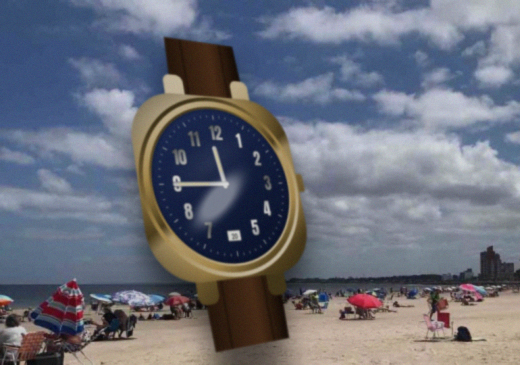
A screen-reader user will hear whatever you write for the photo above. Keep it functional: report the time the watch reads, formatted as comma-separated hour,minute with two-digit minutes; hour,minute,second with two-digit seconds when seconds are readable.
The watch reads 11,45
